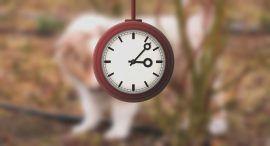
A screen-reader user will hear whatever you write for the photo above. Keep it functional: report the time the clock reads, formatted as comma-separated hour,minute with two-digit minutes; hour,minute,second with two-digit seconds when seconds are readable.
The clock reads 3,07
